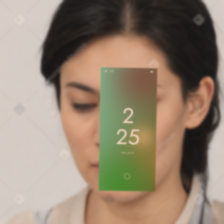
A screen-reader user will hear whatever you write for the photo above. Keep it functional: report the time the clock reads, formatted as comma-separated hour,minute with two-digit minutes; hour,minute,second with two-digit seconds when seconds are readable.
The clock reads 2,25
